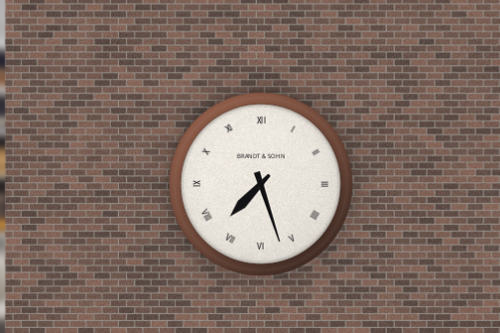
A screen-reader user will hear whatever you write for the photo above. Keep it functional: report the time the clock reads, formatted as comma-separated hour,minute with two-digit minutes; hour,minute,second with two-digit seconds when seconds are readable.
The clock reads 7,27
